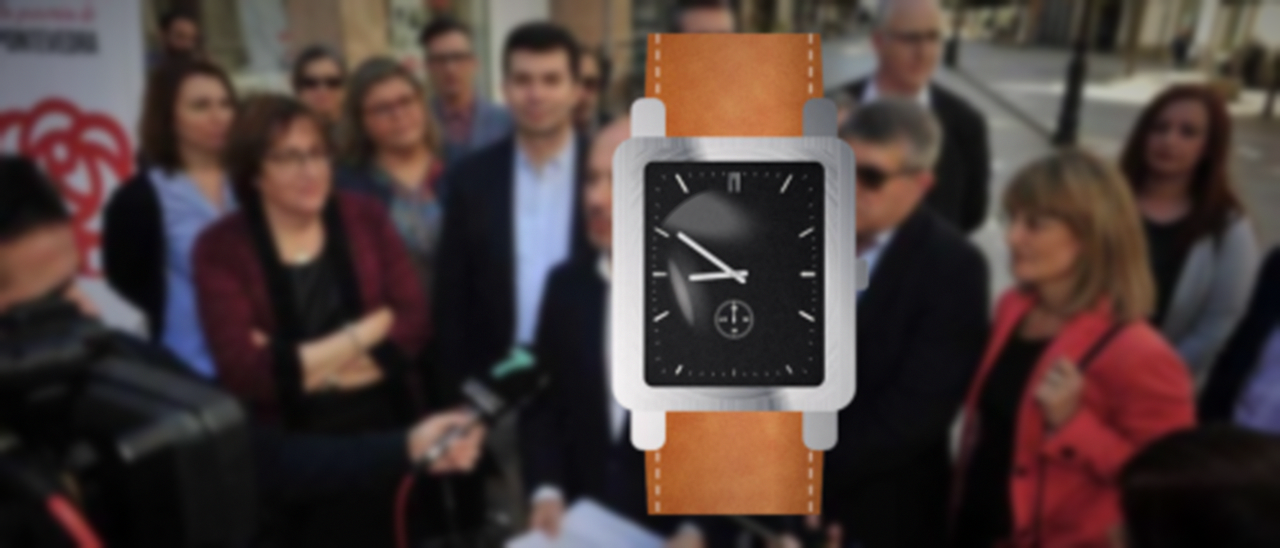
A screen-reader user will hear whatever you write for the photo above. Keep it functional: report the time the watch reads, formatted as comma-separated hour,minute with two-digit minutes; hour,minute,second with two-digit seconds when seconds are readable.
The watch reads 8,51
